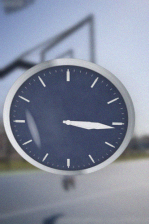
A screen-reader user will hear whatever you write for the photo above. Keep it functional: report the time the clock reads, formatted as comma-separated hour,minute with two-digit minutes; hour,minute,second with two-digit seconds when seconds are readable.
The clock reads 3,16
